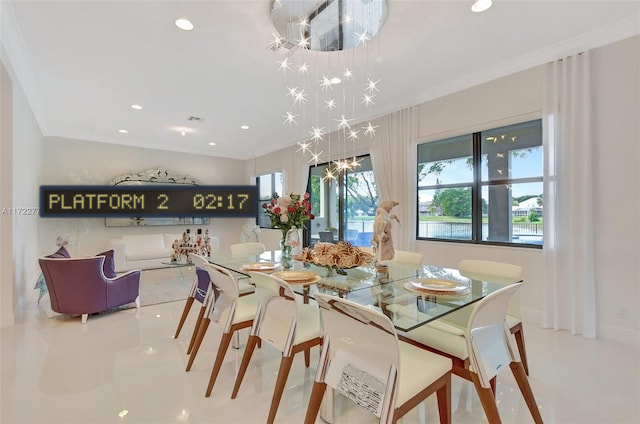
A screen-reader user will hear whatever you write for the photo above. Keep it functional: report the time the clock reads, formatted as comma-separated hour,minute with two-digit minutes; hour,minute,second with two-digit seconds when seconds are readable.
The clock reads 2,17
